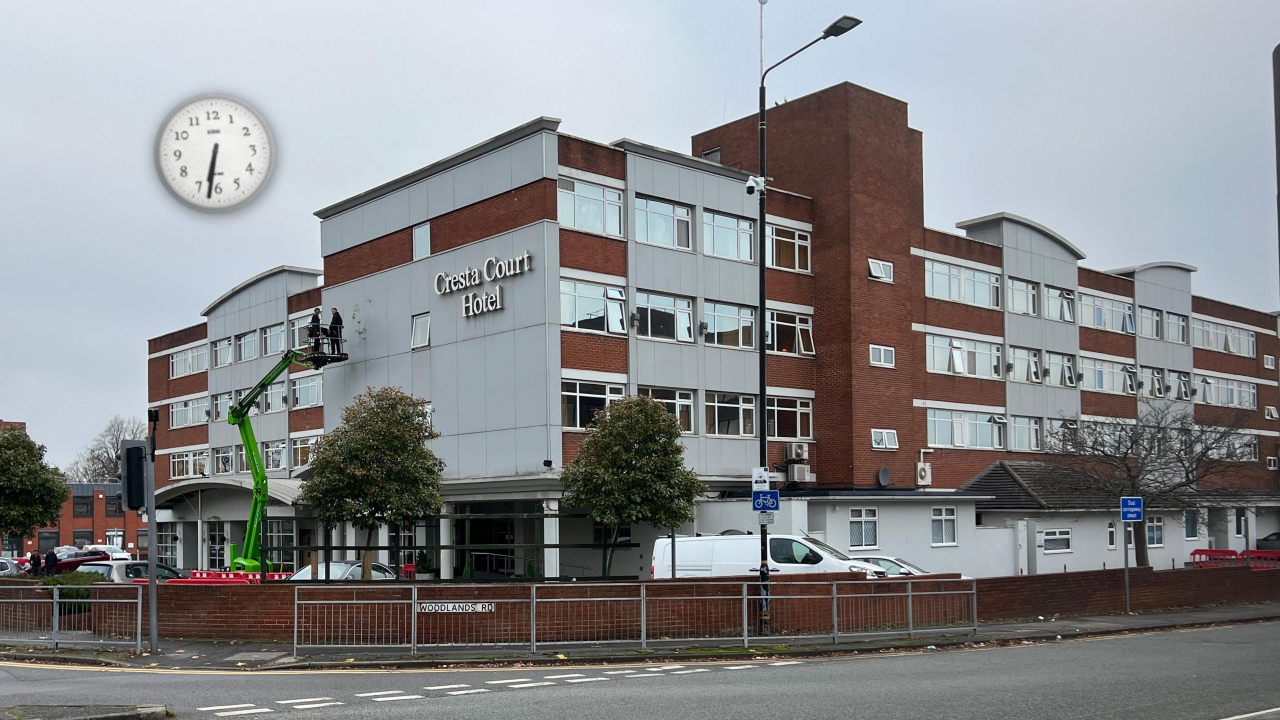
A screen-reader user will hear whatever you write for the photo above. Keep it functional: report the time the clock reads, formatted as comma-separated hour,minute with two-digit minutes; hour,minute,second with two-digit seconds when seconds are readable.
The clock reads 6,32
